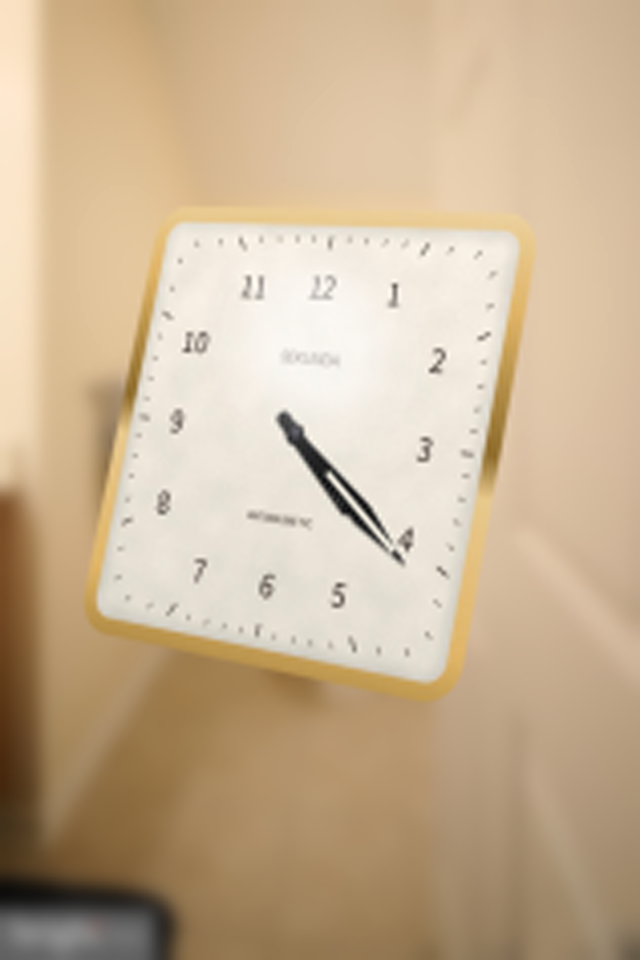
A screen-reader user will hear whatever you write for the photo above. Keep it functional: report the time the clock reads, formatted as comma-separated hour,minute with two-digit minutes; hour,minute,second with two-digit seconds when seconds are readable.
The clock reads 4,21
